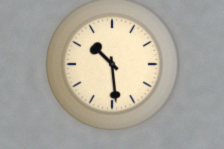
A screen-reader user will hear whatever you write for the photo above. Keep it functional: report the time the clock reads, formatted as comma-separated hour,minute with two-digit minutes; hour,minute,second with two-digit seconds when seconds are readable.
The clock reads 10,29
